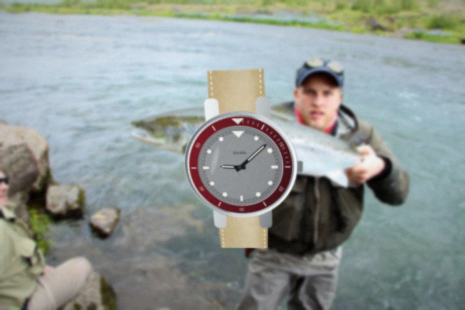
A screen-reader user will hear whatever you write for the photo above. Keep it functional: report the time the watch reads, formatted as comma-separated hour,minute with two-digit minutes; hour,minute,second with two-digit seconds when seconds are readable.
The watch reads 9,08
